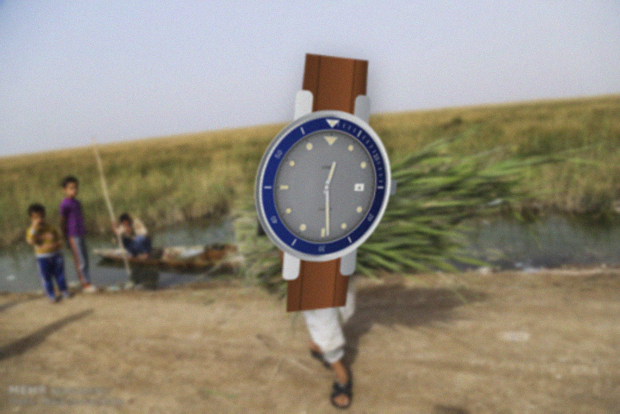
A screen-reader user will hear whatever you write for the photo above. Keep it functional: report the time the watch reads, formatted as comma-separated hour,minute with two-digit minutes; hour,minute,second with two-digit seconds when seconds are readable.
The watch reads 12,29
